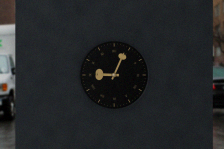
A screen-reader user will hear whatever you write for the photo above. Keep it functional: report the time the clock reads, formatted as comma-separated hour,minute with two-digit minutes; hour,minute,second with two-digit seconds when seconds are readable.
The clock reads 9,04
